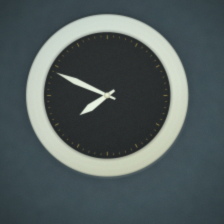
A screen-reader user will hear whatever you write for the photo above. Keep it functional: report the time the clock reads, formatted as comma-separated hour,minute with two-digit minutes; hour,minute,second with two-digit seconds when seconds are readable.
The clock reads 7,49
